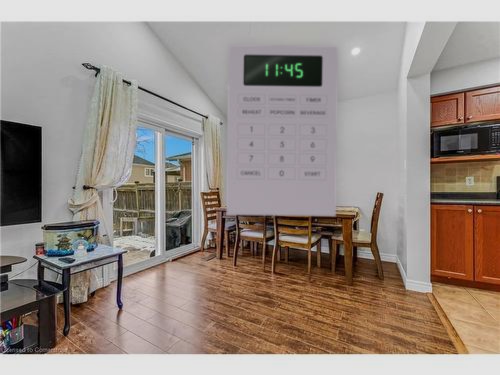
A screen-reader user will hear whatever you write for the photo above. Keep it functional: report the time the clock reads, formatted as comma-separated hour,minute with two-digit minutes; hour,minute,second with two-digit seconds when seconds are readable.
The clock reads 11,45
